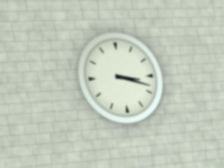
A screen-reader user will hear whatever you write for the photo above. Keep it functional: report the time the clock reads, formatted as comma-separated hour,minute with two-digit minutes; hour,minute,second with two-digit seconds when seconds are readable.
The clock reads 3,18
